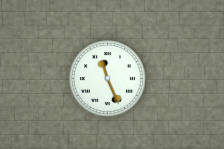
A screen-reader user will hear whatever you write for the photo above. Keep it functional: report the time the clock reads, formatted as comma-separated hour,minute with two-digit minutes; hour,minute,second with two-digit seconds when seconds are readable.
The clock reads 11,26
